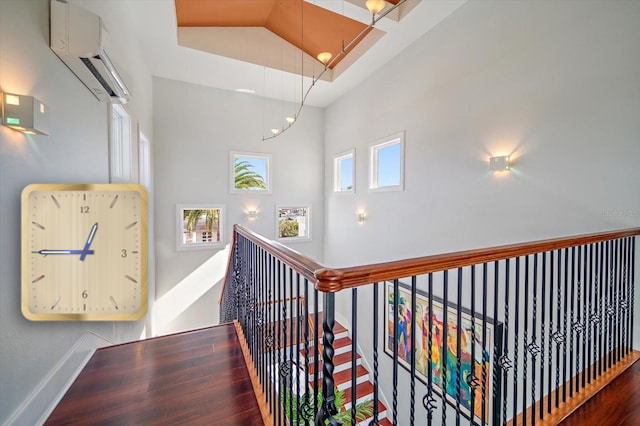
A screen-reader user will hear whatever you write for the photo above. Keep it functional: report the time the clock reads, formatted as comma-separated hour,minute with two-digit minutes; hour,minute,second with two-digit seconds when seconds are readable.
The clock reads 12,45
